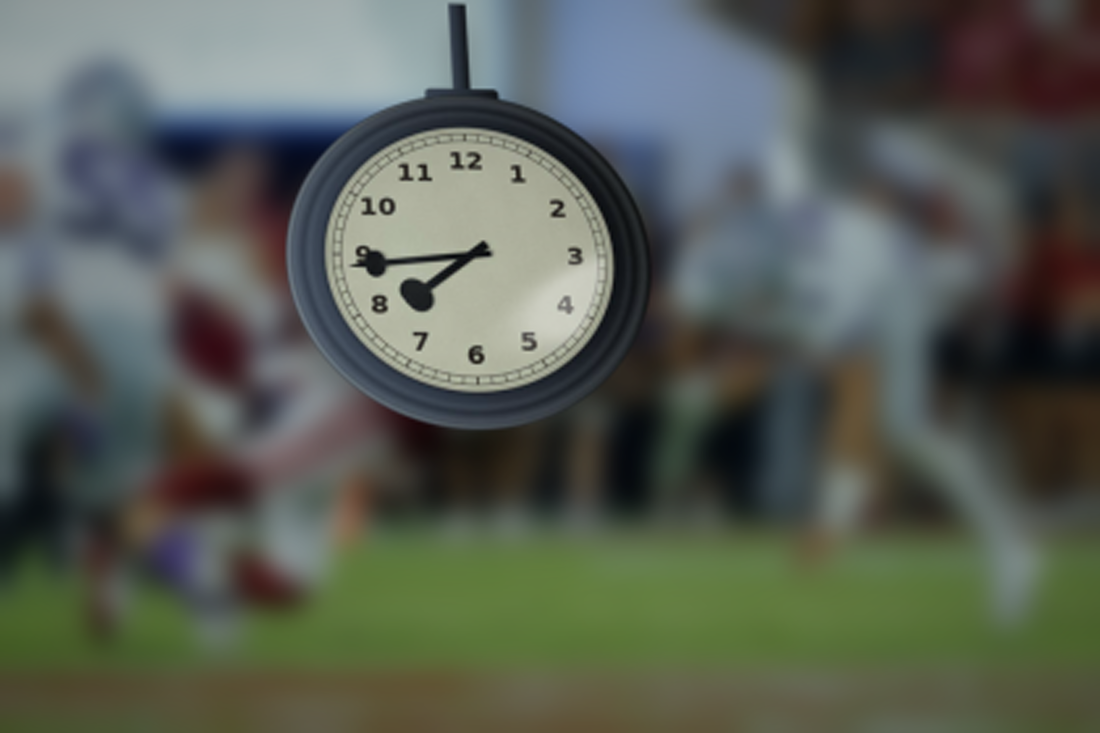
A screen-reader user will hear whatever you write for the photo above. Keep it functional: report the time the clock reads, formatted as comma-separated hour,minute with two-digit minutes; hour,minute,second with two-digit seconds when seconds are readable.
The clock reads 7,44
